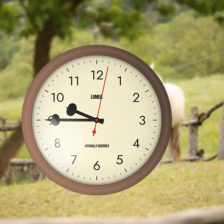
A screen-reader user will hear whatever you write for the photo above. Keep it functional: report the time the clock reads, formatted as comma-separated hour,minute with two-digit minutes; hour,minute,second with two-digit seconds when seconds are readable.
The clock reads 9,45,02
